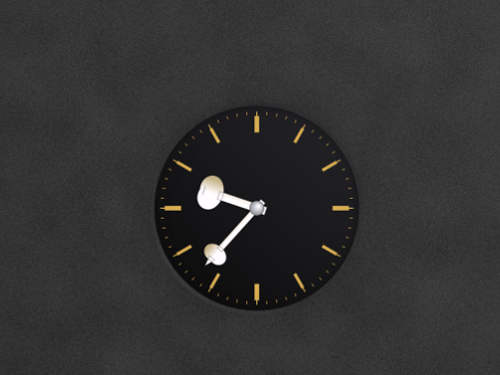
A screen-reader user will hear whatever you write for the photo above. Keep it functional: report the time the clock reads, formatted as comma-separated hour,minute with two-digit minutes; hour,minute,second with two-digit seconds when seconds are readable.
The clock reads 9,37
